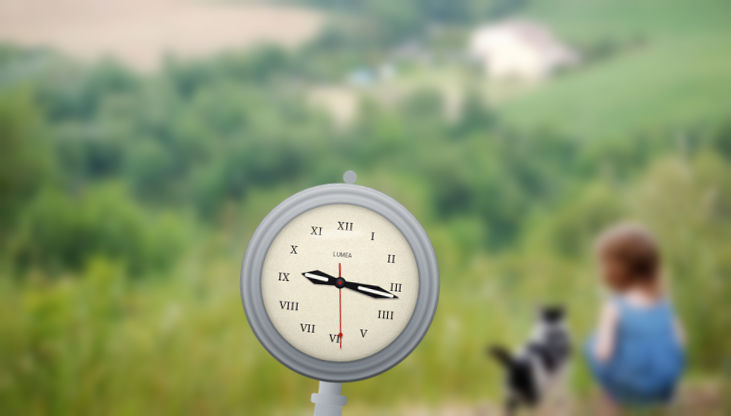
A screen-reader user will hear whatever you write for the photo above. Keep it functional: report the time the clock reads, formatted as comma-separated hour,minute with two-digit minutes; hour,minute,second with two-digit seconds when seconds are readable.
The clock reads 9,16,29
